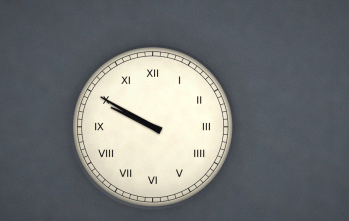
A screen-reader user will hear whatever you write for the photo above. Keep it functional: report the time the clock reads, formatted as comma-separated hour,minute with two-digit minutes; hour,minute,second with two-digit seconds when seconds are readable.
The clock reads 9,50
